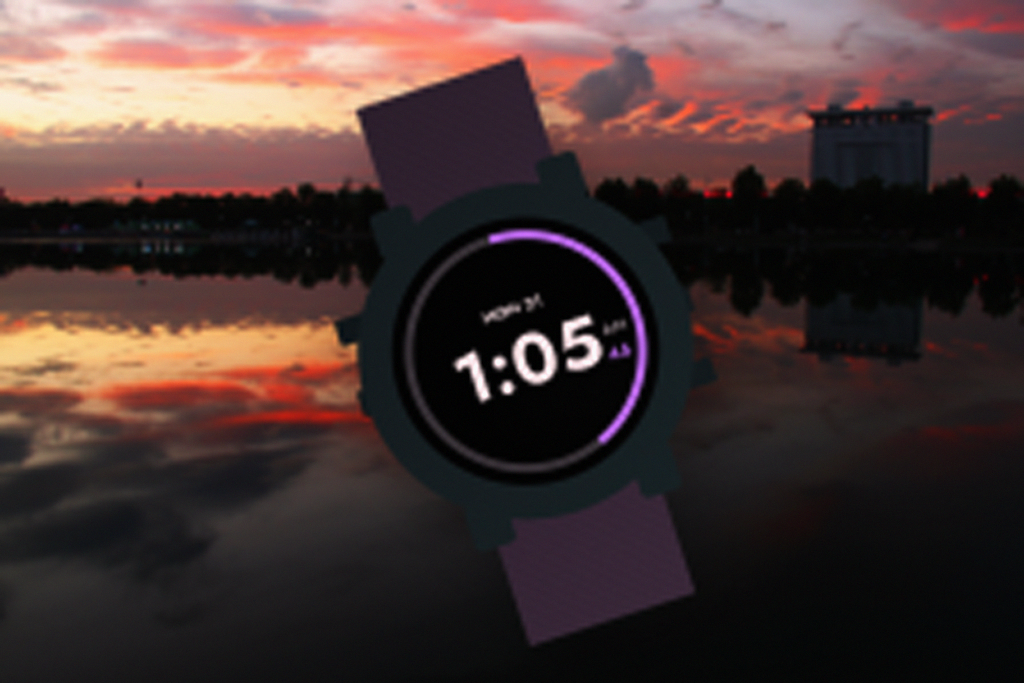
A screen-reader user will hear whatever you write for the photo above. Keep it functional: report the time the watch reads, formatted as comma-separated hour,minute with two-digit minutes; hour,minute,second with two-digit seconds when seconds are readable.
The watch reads 1,05
